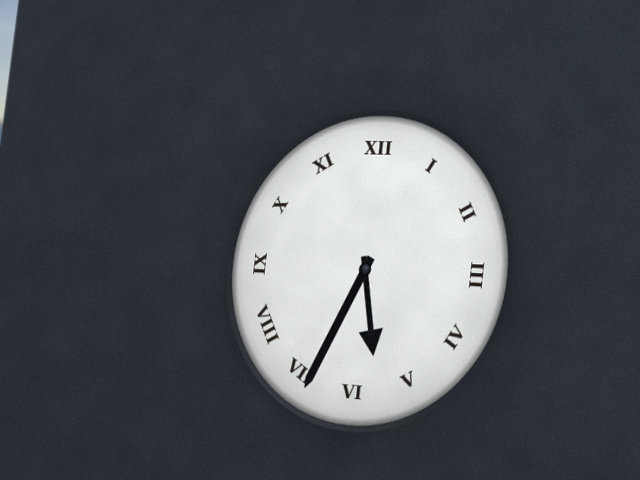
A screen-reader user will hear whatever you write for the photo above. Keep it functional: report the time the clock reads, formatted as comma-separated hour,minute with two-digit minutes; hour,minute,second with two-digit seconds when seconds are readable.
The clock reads 5,34
